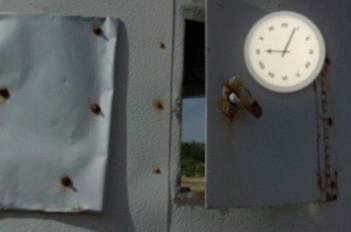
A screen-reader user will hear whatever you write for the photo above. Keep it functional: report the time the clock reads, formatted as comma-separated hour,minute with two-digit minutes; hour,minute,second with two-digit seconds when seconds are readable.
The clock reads 9,04
